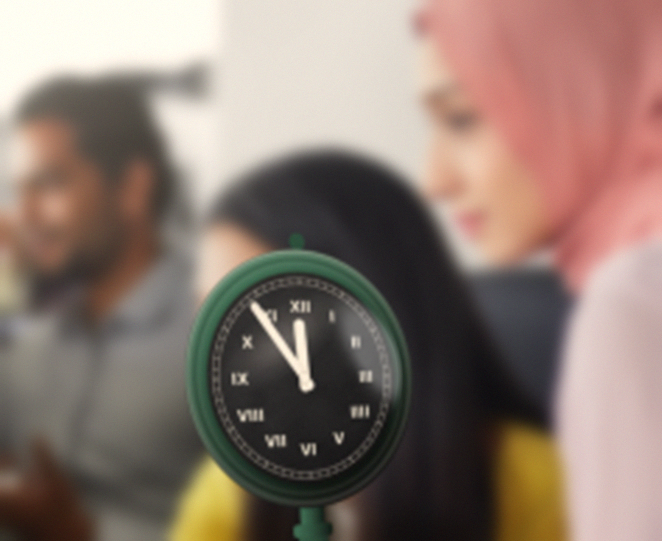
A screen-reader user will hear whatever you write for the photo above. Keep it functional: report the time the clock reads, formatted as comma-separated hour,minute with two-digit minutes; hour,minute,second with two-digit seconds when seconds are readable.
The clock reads 11,54
